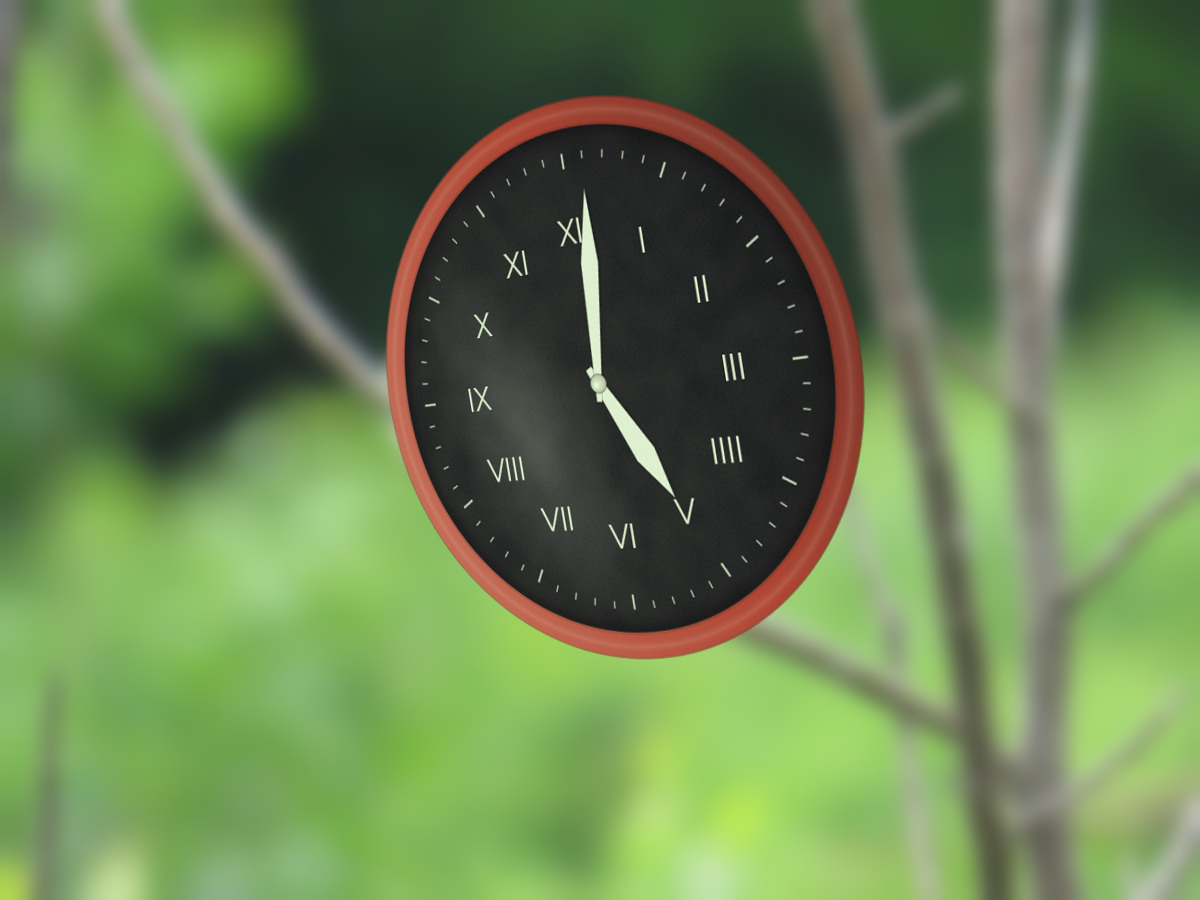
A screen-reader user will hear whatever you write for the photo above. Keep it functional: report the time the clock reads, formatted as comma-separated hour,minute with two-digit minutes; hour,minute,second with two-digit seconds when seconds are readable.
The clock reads 5,01
